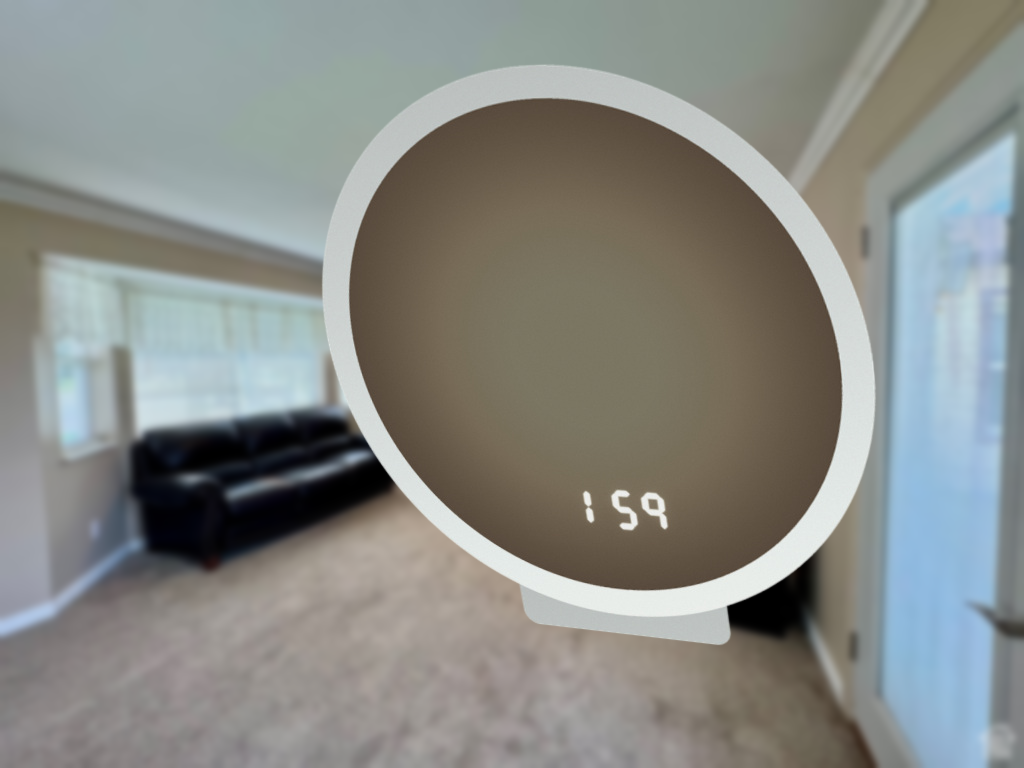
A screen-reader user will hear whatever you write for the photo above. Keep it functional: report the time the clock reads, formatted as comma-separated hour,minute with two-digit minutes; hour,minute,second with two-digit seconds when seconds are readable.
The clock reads 1,59
